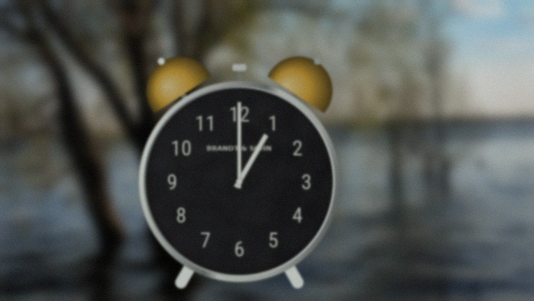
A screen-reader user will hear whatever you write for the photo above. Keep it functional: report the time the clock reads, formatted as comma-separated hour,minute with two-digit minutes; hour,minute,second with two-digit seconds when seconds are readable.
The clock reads 1,00
